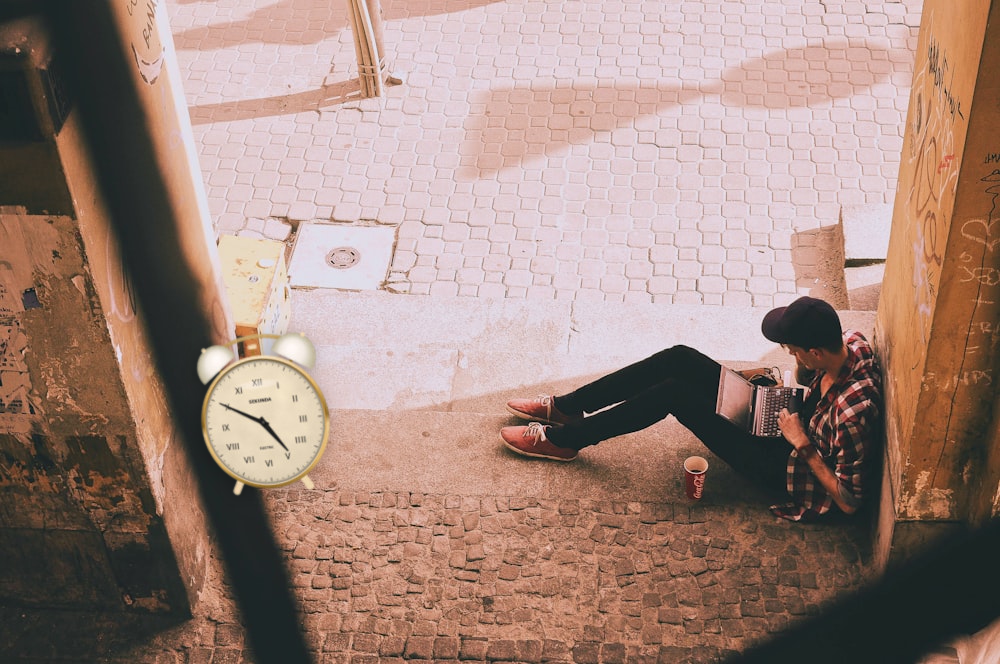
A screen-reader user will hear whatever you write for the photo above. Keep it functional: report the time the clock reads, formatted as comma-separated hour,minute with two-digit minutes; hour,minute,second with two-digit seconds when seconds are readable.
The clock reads 4,50
